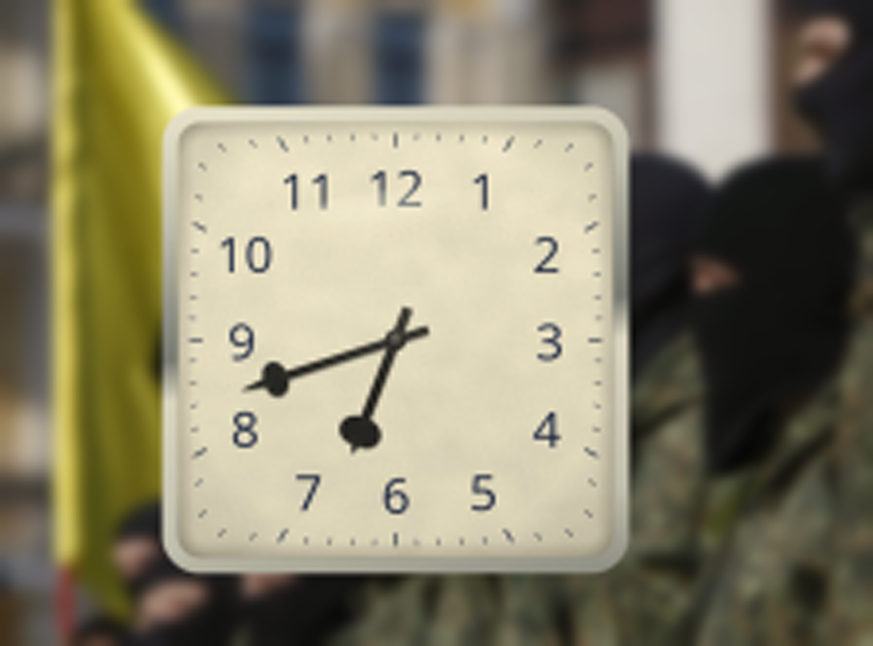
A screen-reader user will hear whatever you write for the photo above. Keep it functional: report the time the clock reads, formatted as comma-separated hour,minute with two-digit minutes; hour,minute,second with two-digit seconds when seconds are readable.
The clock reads 6,42
